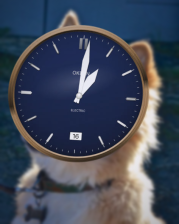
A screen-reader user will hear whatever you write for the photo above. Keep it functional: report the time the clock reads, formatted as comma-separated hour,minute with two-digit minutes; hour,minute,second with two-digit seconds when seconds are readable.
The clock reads 1,01
